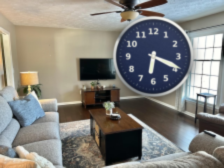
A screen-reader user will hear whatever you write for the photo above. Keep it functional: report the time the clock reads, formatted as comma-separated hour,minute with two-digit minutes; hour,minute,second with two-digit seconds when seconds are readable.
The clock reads 6,19
